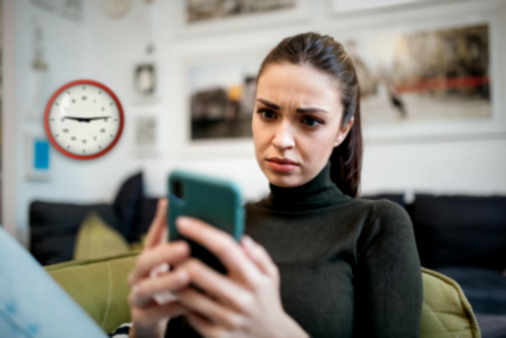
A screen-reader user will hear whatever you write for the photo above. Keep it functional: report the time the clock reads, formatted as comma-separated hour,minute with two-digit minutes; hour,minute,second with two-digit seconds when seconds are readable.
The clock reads 9,14
